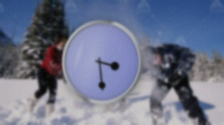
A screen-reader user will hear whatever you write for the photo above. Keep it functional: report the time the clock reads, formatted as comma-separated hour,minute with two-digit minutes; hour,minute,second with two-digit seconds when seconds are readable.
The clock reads 3,29
